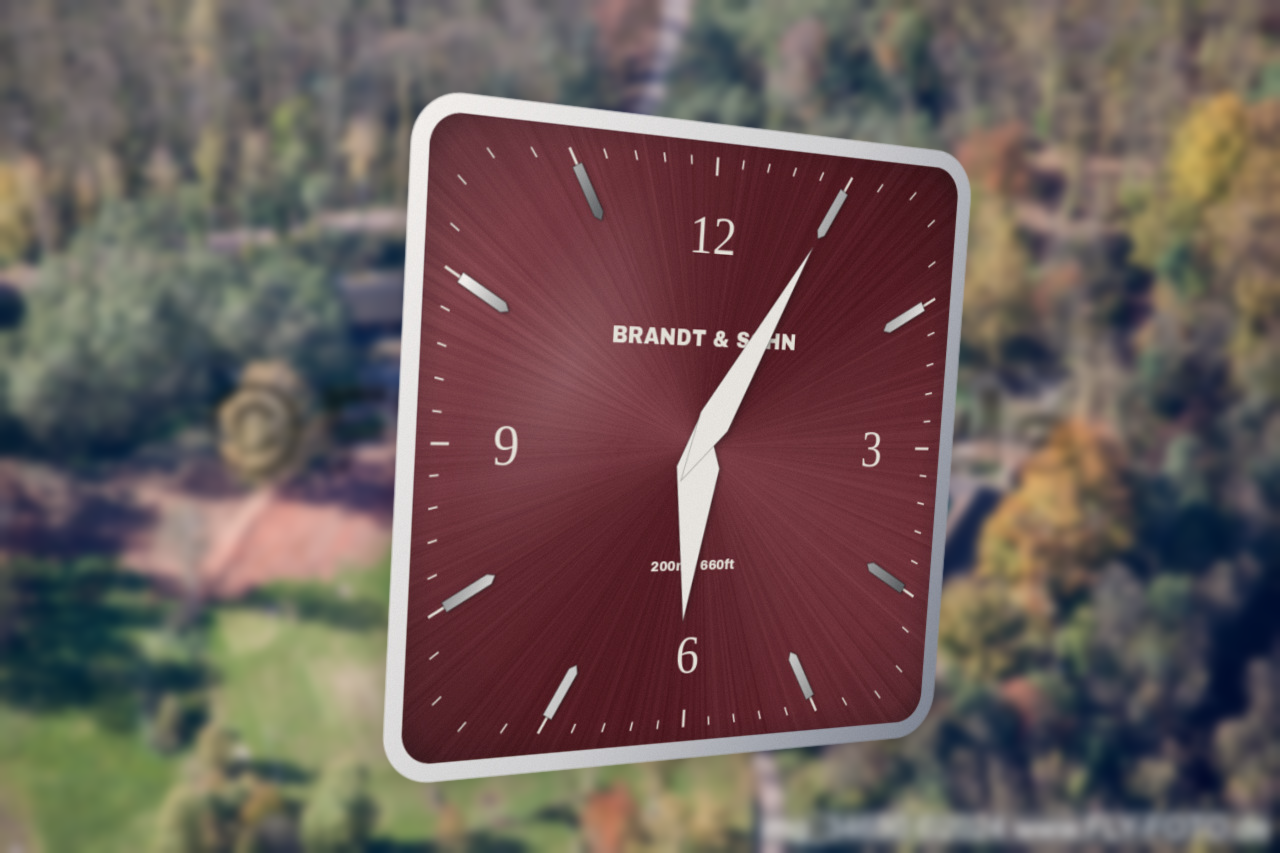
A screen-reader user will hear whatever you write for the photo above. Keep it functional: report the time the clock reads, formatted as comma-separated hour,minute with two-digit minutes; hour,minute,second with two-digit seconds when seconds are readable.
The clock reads 6,05
